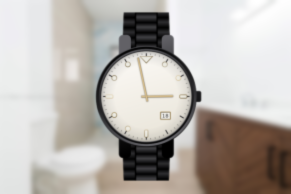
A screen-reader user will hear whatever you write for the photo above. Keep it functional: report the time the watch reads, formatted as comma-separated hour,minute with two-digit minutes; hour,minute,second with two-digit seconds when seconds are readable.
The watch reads 2,58
